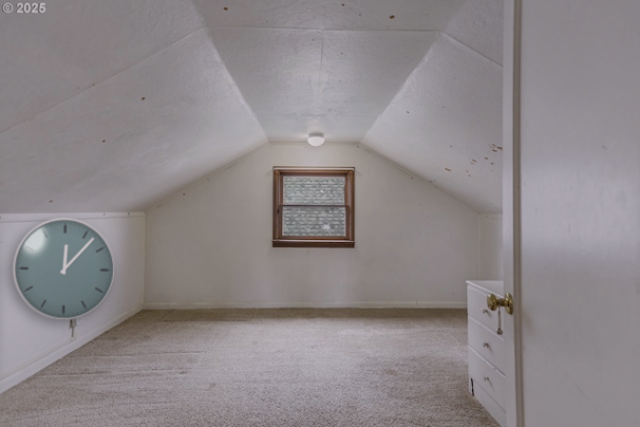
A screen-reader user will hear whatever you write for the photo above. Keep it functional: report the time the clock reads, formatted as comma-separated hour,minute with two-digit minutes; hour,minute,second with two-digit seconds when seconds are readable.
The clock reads 12,07
